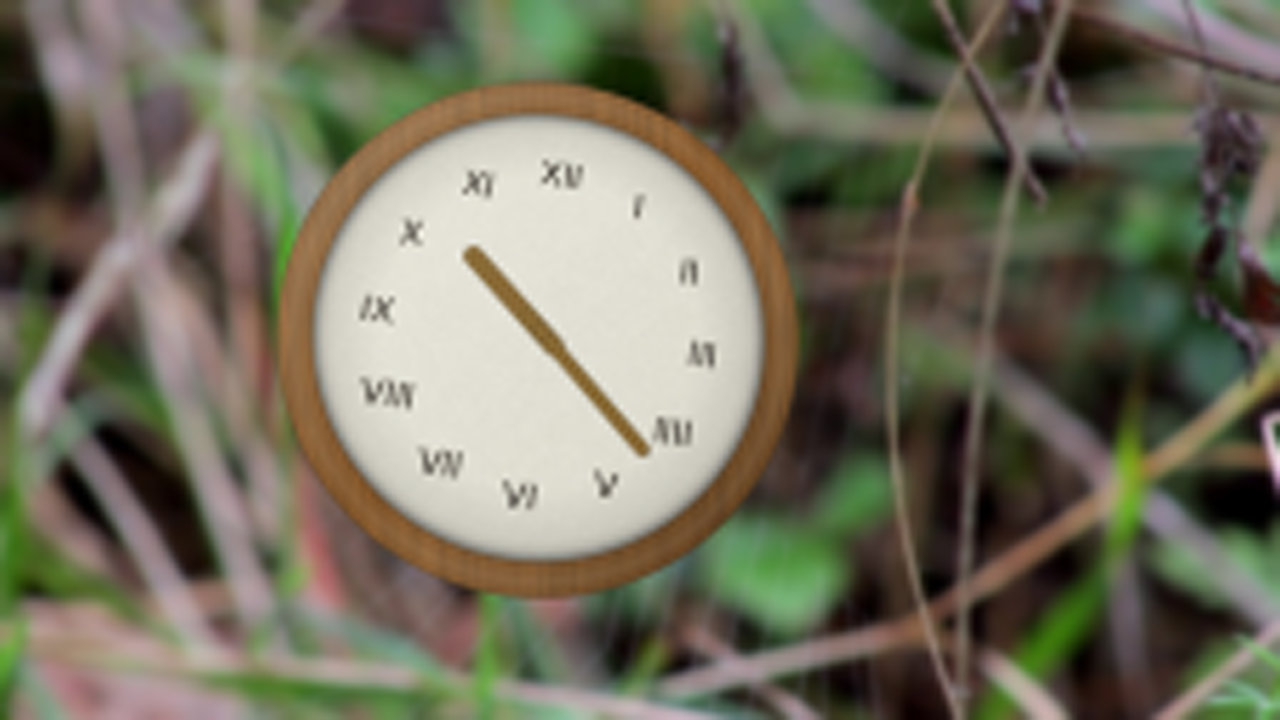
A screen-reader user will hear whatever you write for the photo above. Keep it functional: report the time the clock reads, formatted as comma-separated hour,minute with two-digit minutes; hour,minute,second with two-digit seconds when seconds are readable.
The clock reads 10,22
